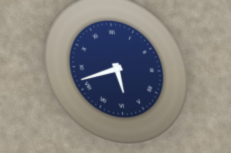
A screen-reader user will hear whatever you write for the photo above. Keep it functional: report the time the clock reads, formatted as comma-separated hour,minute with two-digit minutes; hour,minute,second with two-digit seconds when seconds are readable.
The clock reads 5,42
